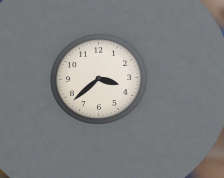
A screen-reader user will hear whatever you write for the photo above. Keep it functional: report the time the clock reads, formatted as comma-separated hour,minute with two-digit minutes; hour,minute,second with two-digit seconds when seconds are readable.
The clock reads 3,38
